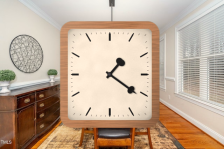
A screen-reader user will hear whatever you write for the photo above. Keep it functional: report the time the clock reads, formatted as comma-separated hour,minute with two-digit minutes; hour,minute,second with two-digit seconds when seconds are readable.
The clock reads 1,21
